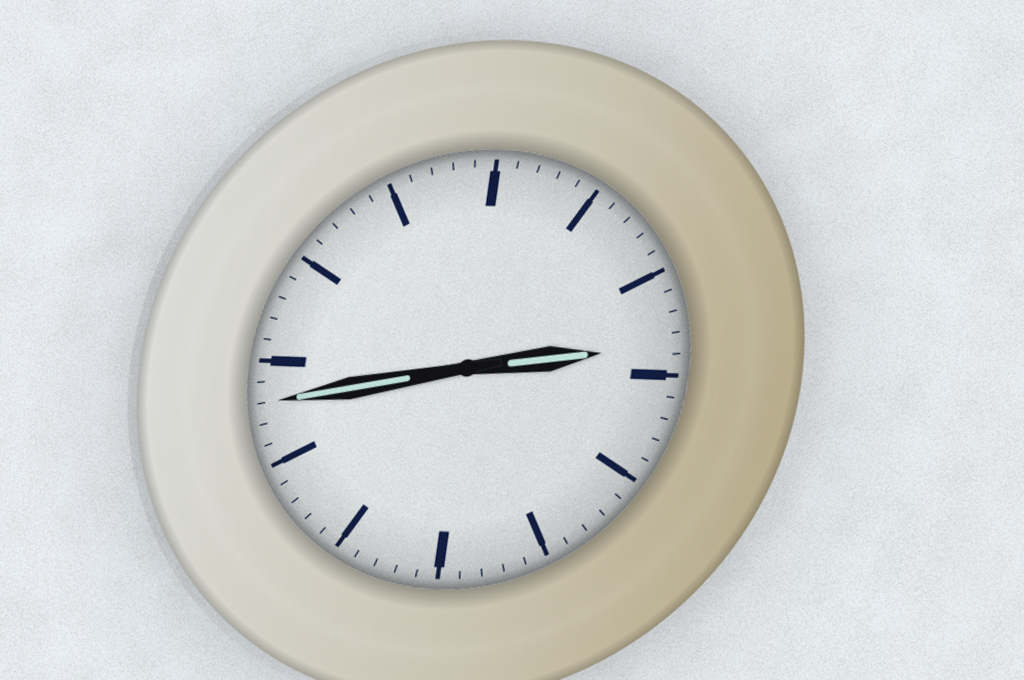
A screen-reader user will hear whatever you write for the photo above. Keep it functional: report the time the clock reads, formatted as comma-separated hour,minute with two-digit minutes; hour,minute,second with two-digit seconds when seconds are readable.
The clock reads 2,43
